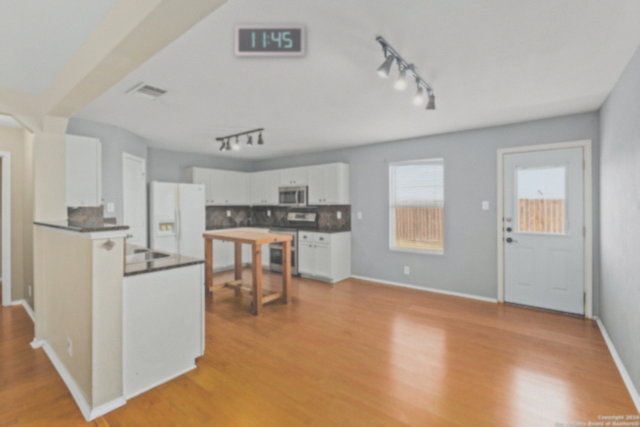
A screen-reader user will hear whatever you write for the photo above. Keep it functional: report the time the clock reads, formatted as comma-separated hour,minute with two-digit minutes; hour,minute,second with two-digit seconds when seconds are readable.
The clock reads 11,45
